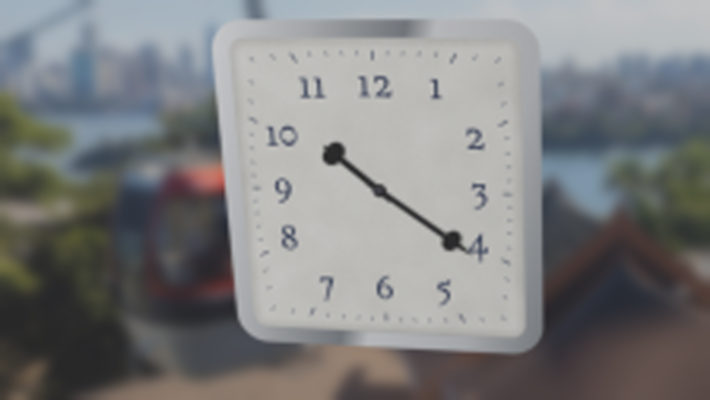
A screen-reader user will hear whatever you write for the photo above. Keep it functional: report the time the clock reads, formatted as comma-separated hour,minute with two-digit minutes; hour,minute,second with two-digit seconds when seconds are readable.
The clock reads 10,21
